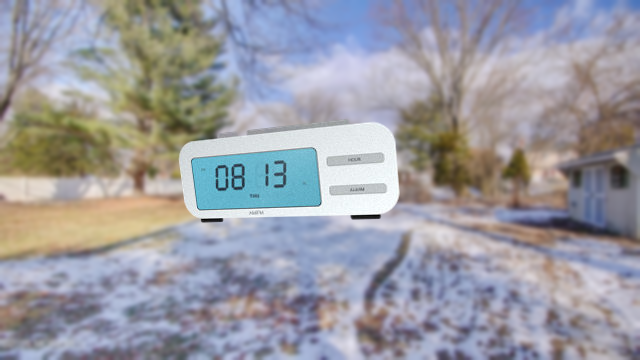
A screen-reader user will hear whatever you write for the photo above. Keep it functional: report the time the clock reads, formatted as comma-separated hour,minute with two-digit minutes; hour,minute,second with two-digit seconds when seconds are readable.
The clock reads 8,13
